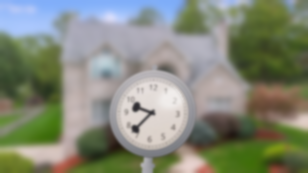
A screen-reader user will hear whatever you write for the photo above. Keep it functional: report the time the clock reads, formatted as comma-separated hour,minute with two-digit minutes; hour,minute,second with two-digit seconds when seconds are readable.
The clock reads 9,37
